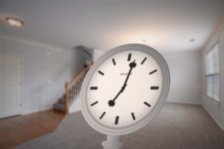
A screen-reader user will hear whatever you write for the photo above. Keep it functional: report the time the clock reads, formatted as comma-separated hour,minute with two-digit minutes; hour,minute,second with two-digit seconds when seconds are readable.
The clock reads 7,02
